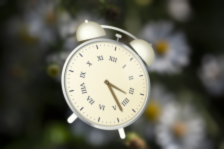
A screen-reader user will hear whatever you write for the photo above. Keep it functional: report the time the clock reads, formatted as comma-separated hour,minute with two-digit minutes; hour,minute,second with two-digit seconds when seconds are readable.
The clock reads 3,23
